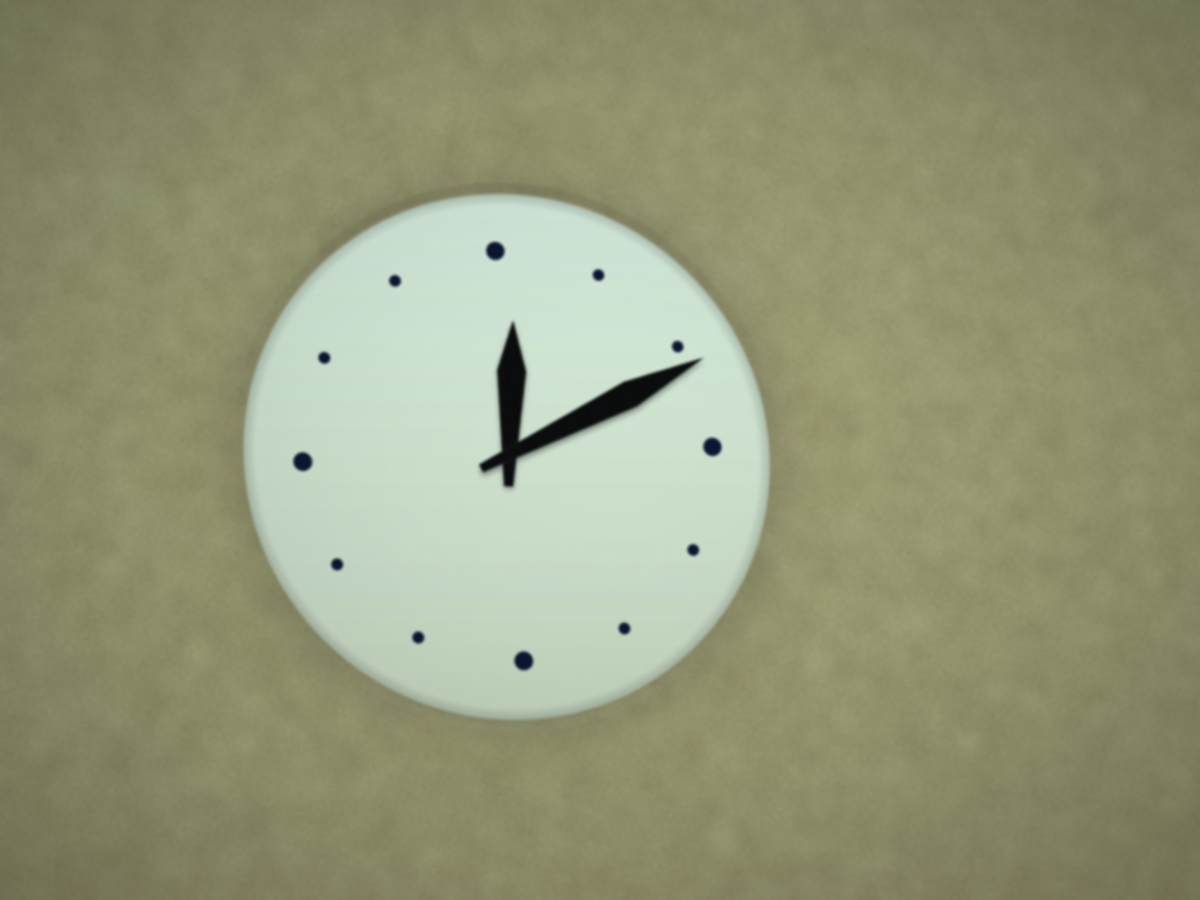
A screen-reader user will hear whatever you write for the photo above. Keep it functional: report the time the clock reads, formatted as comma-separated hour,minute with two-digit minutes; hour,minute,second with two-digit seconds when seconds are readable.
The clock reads 12,11
